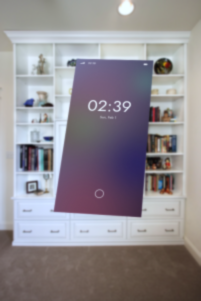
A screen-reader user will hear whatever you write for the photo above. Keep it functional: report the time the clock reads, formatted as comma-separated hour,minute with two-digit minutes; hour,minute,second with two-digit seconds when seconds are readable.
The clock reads 2,39
